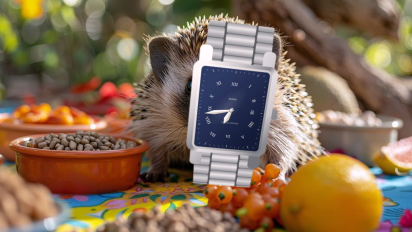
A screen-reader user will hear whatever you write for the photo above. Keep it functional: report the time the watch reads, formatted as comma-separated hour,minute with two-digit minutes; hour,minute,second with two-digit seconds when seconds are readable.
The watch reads 6,43
